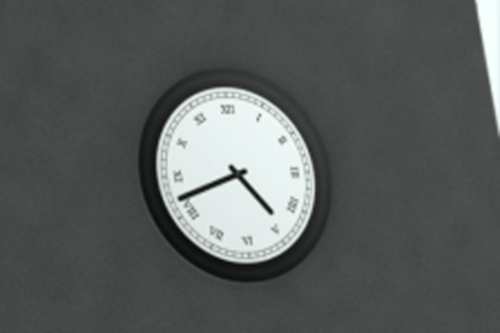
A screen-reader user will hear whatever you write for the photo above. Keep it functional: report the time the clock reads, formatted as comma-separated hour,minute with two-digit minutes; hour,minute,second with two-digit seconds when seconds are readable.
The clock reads 4,42
